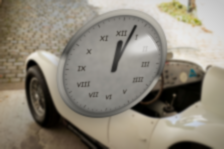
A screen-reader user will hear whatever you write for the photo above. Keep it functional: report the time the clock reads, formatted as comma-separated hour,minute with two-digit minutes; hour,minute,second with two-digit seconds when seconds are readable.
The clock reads 12,03
